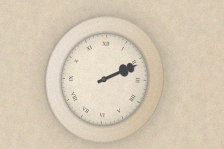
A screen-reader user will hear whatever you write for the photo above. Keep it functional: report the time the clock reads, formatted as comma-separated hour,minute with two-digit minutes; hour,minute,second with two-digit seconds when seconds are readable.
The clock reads 2,11
